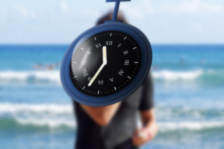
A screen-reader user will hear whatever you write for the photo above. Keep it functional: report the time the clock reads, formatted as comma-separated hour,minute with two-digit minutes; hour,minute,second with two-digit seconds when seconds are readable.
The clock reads 11,34
